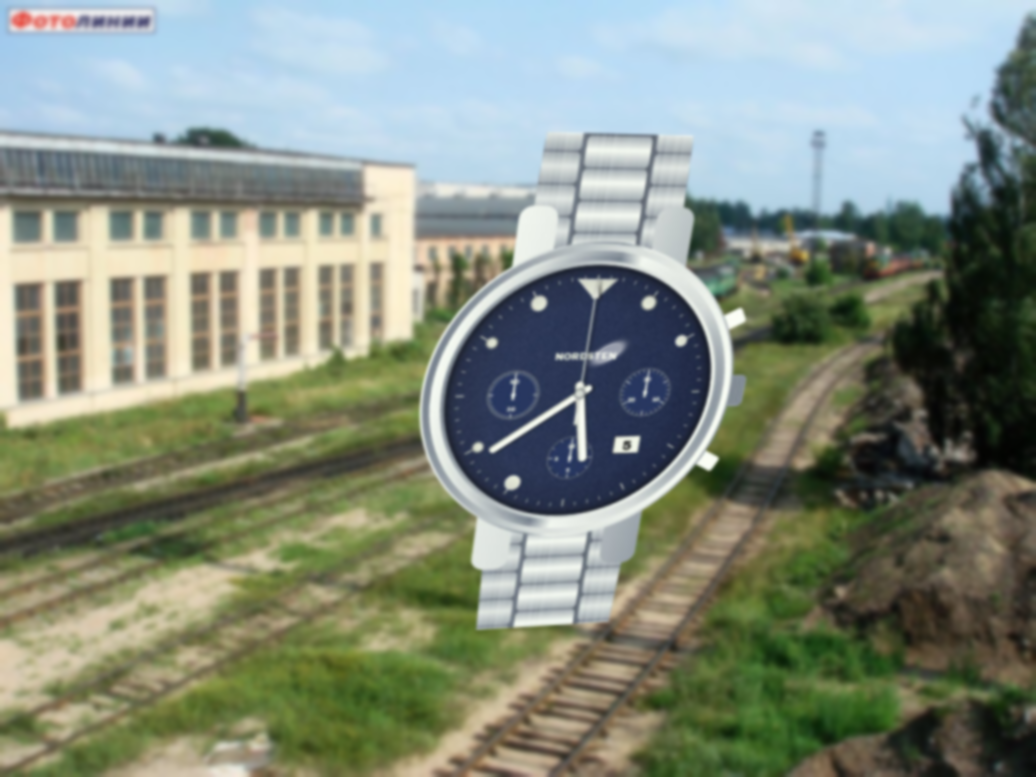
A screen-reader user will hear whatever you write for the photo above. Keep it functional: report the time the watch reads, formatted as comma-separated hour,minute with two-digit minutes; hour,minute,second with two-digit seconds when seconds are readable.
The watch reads 5,39
